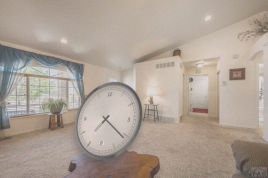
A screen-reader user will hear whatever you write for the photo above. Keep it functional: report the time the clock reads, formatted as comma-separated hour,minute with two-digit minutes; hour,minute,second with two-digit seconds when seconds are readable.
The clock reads 7,21
